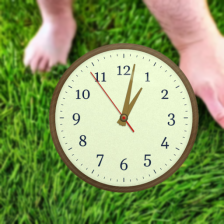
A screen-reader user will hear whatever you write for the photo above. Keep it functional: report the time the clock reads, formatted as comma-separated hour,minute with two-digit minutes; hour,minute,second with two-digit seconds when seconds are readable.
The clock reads 1,01,54
